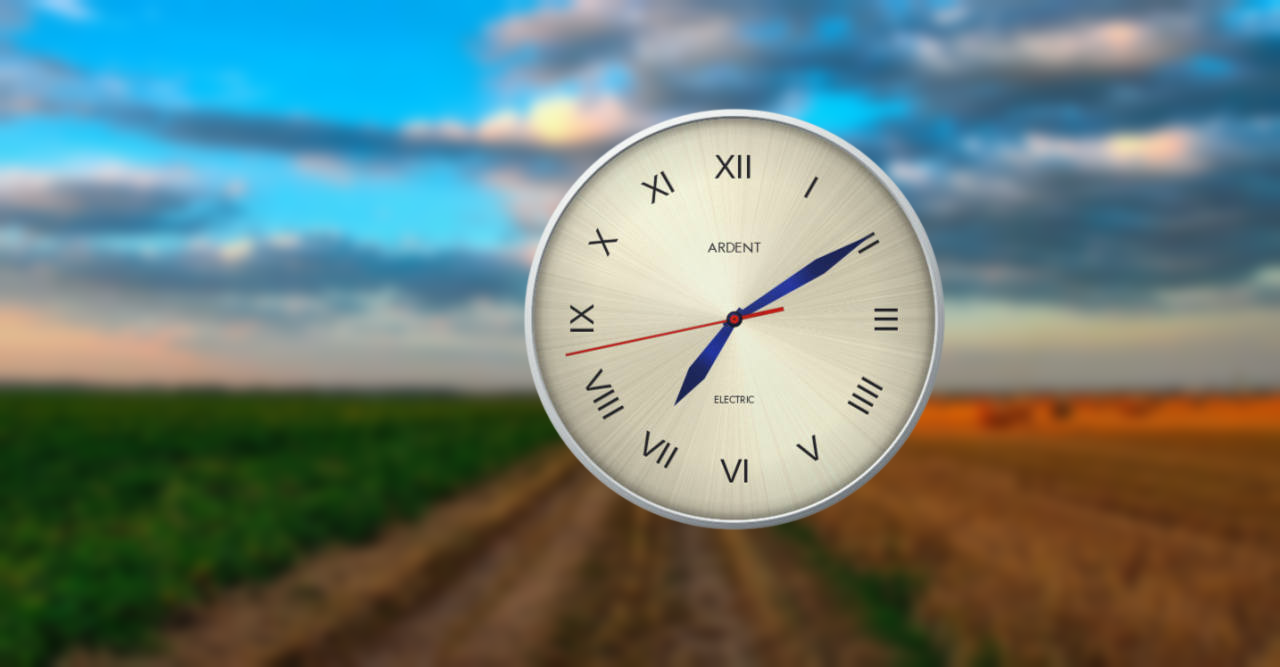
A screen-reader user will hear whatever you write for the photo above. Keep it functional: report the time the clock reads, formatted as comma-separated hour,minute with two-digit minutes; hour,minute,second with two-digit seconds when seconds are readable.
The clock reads 7,09,43
